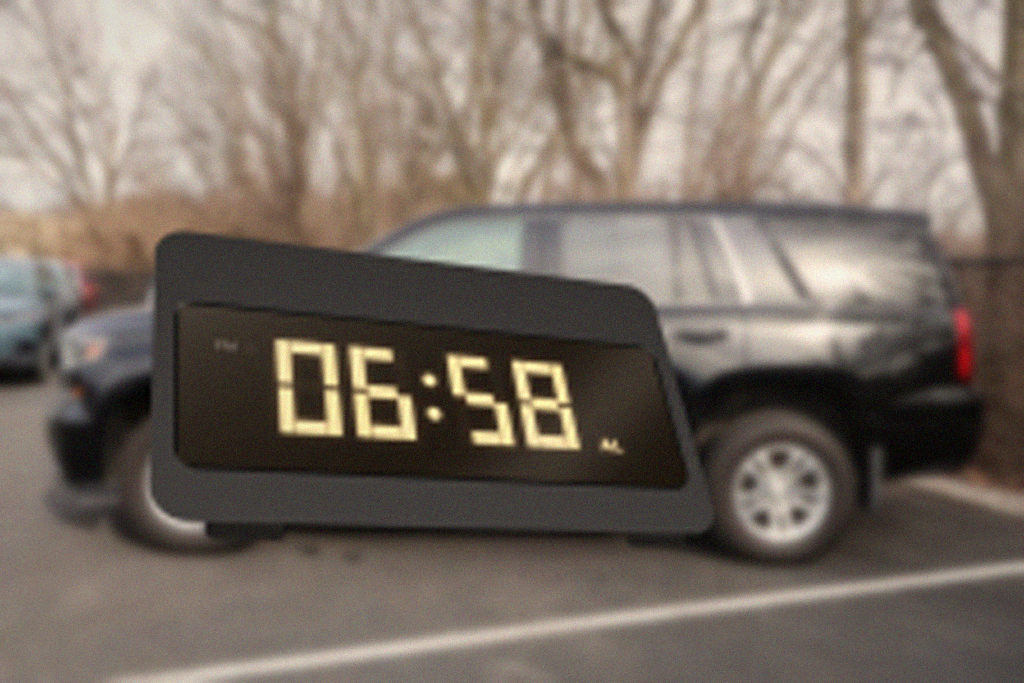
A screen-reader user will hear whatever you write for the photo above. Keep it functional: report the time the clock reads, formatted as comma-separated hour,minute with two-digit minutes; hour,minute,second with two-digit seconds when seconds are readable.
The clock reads 6,58
